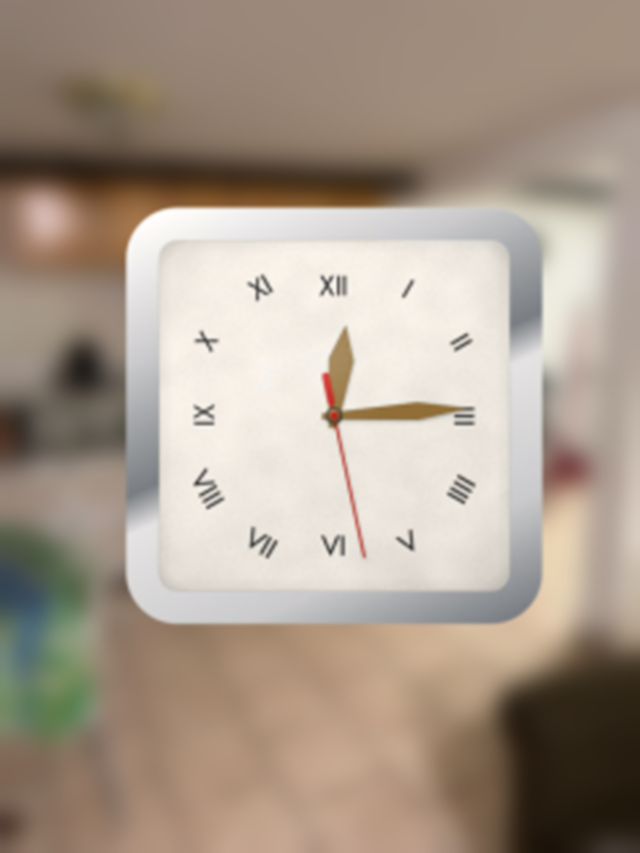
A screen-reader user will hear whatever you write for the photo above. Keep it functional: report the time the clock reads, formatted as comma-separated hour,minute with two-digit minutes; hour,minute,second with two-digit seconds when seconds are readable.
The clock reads 12,14,28
